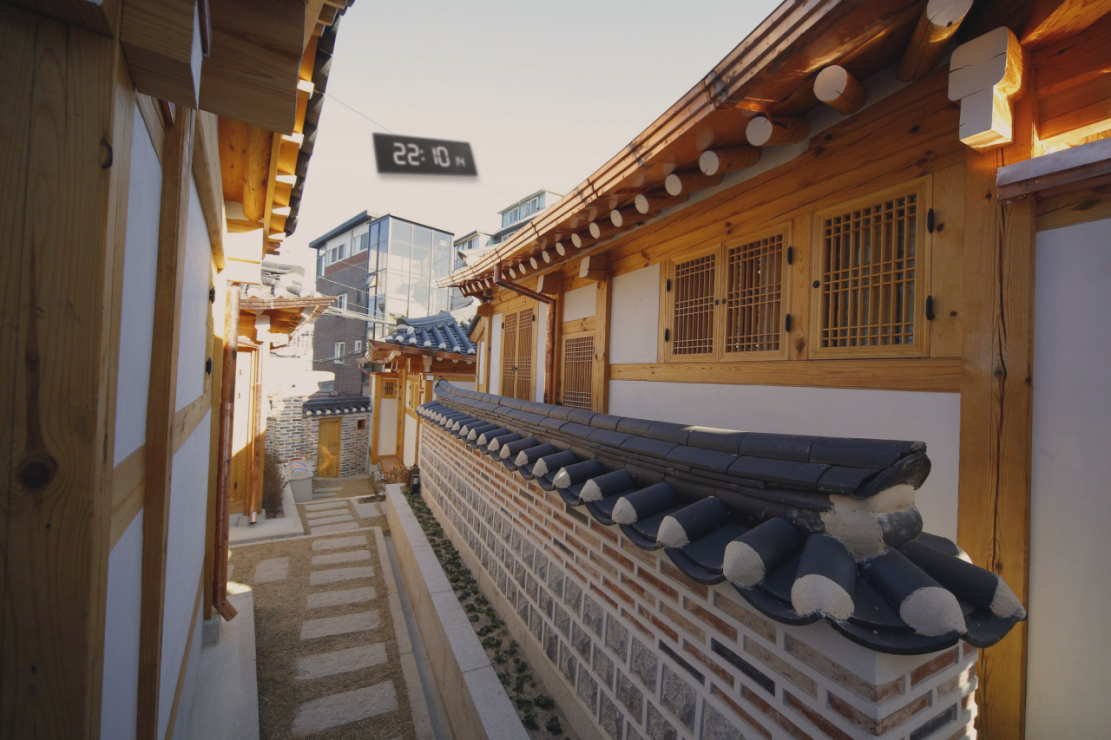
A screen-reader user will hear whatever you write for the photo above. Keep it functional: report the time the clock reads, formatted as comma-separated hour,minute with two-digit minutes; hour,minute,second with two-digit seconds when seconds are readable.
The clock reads 22,10
